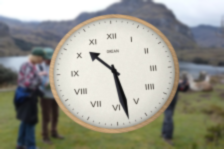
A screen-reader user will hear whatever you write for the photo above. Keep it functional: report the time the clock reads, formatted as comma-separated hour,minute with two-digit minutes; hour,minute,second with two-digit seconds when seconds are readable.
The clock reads 10,28
